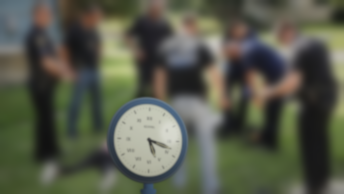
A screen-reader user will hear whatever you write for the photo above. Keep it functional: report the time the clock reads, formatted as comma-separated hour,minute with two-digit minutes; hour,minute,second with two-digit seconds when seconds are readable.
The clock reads 5,18
